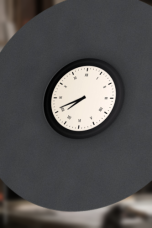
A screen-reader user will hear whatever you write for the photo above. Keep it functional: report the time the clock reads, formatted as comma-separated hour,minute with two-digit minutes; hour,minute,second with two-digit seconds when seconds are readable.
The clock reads 7,41
